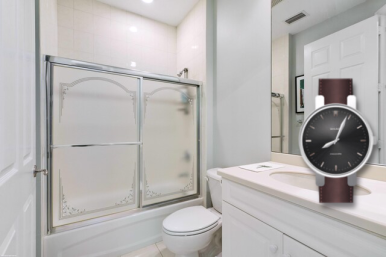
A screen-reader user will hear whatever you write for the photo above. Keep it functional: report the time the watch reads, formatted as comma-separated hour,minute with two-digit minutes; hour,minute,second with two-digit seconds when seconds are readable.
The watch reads 8,04
